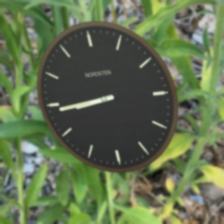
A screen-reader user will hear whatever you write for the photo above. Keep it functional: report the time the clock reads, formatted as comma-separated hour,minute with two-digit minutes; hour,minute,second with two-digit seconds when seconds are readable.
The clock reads 8,44
